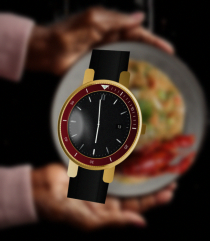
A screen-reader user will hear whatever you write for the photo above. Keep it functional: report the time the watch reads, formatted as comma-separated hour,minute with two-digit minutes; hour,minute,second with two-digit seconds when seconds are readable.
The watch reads 5,59
